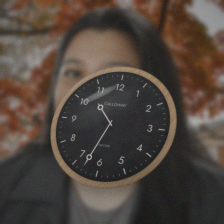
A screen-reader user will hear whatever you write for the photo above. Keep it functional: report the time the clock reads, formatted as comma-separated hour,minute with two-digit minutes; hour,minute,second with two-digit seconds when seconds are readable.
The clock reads 10,33
